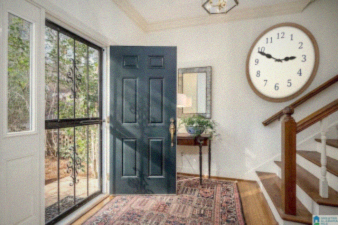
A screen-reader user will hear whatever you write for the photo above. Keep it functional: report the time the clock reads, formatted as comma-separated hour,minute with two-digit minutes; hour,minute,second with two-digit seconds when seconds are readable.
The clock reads 2,49
